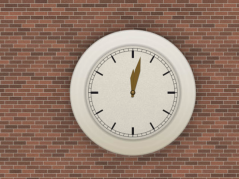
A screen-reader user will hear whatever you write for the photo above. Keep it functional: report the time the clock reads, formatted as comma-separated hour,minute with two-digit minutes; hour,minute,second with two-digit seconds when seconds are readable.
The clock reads 12,02
